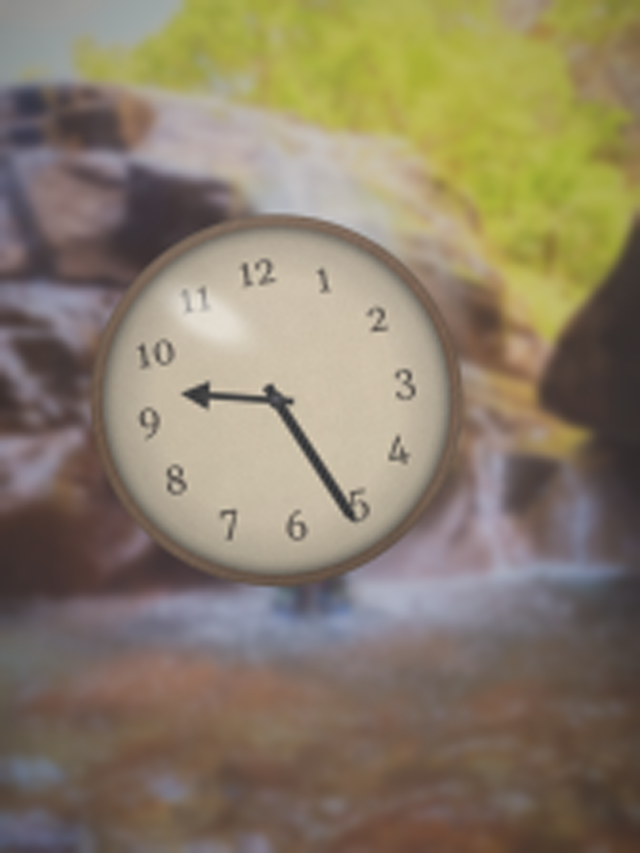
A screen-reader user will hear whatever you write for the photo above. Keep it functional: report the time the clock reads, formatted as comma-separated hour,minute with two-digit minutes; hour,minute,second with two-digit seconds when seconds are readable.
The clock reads 9,26
